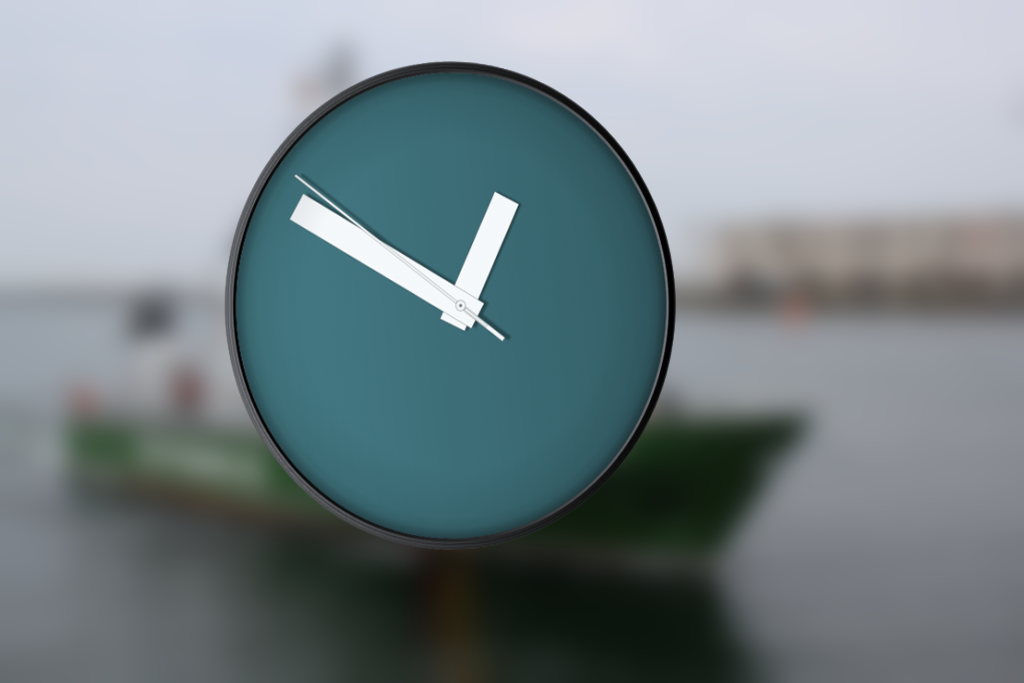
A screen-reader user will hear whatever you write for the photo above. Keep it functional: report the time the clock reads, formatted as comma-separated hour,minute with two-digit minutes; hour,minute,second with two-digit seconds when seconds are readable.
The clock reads 12,49,51
